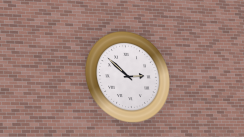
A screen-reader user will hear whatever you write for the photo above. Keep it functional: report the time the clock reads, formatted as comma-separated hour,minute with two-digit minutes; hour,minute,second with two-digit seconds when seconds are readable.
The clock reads 2,52
